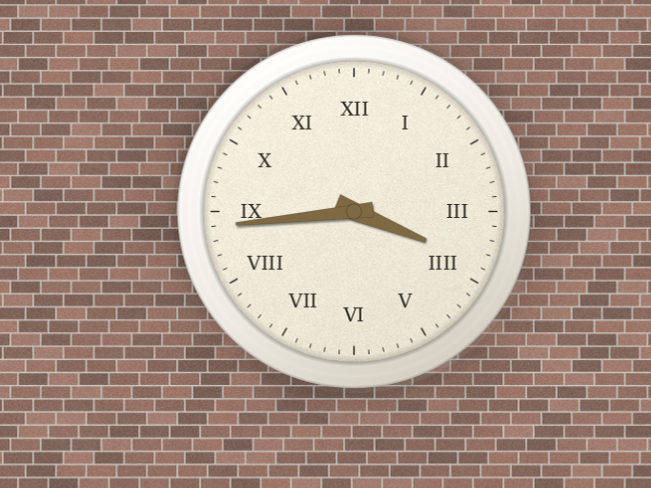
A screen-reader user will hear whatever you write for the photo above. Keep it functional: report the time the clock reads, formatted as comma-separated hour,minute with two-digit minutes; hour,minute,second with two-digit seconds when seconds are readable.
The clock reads 3,44
